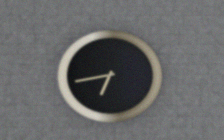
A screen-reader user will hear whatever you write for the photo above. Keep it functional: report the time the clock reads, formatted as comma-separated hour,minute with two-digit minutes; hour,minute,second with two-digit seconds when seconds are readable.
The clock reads 6,43
